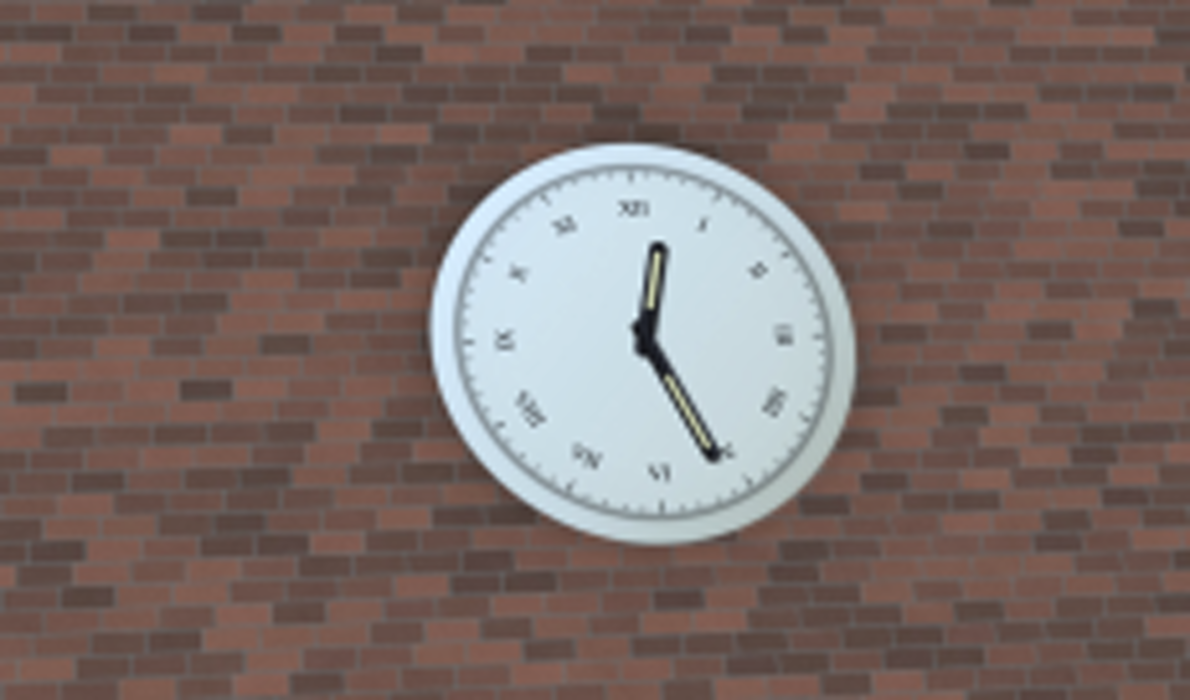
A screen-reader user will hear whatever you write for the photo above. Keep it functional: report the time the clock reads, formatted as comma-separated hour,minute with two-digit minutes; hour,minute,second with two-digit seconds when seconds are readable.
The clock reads 12,26
